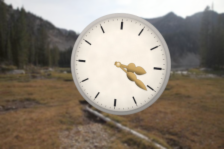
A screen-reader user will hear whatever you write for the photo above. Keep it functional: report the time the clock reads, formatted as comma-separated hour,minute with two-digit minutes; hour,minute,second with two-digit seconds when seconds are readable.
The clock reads 3,21
